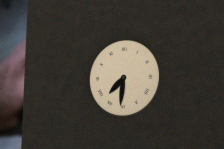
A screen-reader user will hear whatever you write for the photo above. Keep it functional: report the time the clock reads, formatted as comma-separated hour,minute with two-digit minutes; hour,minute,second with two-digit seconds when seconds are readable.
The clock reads 7,31
